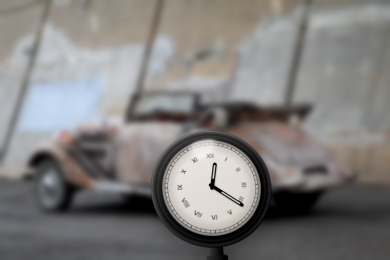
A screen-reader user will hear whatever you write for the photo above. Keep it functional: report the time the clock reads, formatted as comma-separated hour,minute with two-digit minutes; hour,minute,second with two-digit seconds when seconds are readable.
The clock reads 12,21
